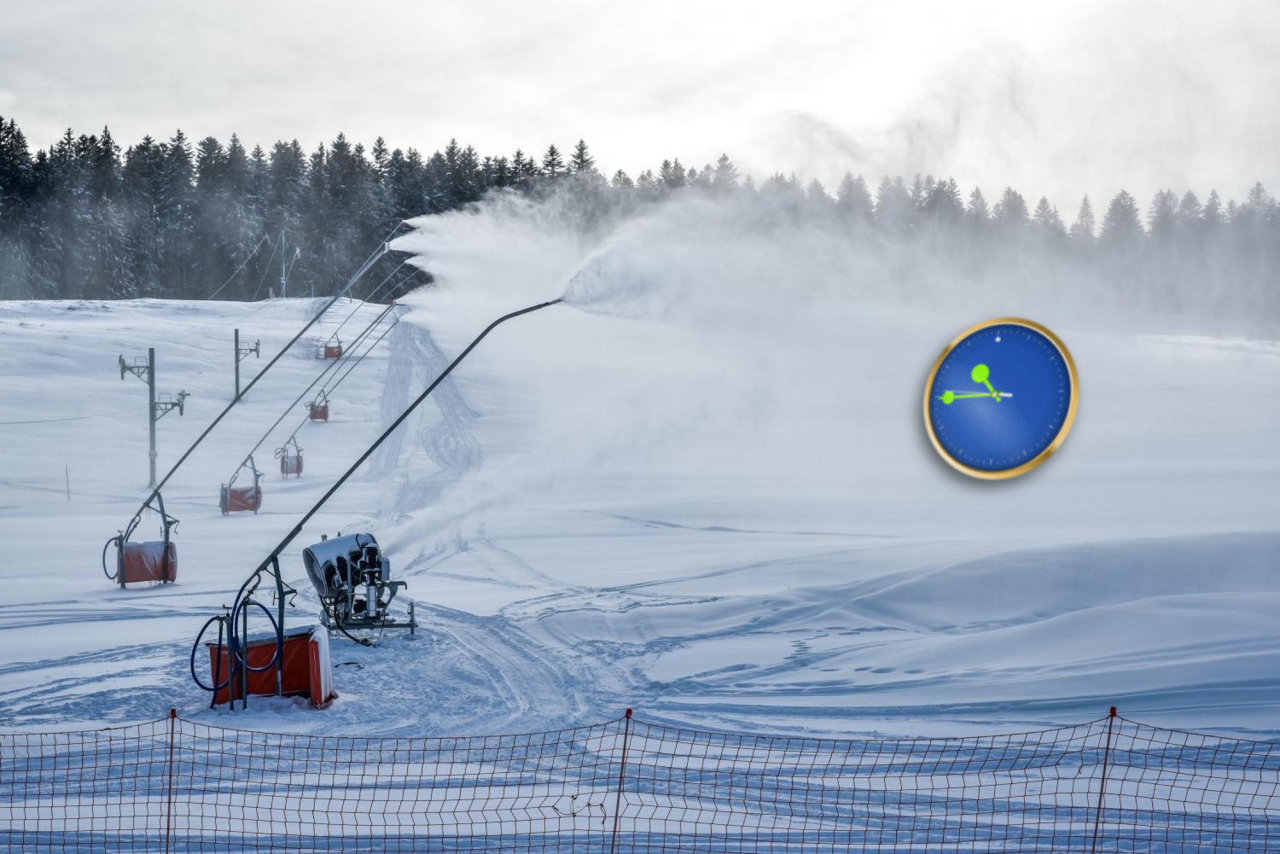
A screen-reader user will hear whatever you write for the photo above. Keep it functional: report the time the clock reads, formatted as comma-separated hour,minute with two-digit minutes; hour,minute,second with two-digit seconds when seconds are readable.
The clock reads 10,44,46
